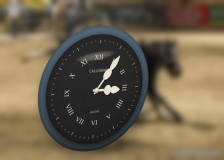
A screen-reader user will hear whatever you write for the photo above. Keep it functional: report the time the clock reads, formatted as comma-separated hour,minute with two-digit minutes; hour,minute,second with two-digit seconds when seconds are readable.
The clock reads 3,06
